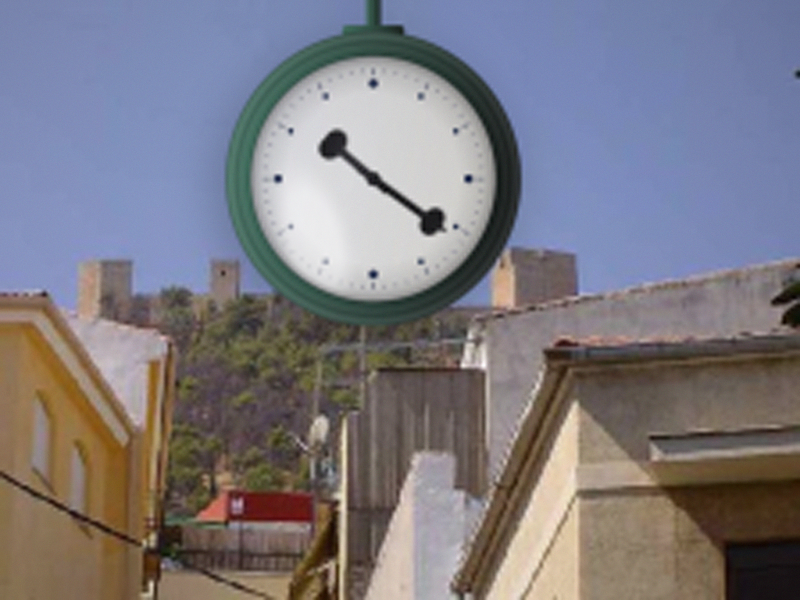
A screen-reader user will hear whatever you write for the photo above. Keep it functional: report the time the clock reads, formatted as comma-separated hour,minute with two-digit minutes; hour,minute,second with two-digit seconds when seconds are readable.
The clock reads 10,21
